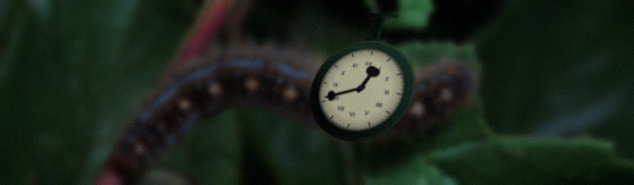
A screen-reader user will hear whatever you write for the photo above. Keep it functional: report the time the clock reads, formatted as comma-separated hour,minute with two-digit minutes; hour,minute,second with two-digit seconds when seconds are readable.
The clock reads 12,41
